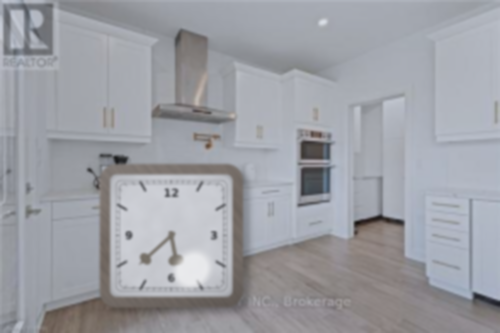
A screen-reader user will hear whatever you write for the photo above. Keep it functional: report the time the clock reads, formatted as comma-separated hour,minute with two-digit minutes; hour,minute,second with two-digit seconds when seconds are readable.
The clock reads 5,38
